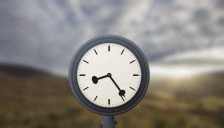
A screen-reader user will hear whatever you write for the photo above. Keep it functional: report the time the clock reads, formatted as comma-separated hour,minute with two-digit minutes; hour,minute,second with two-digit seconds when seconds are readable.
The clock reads 8,24
